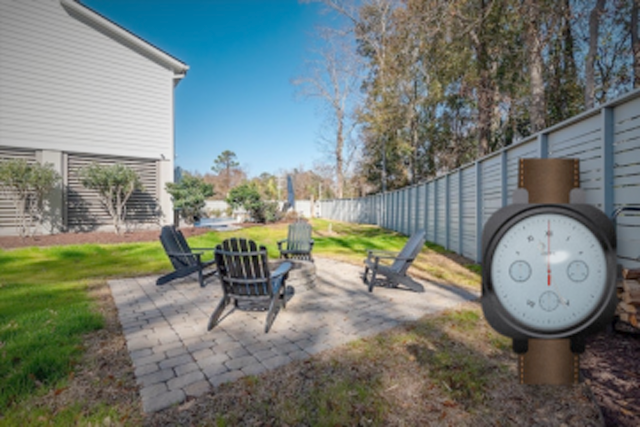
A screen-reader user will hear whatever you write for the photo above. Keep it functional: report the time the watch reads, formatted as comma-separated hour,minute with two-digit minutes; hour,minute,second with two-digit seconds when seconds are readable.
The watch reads 11,26
